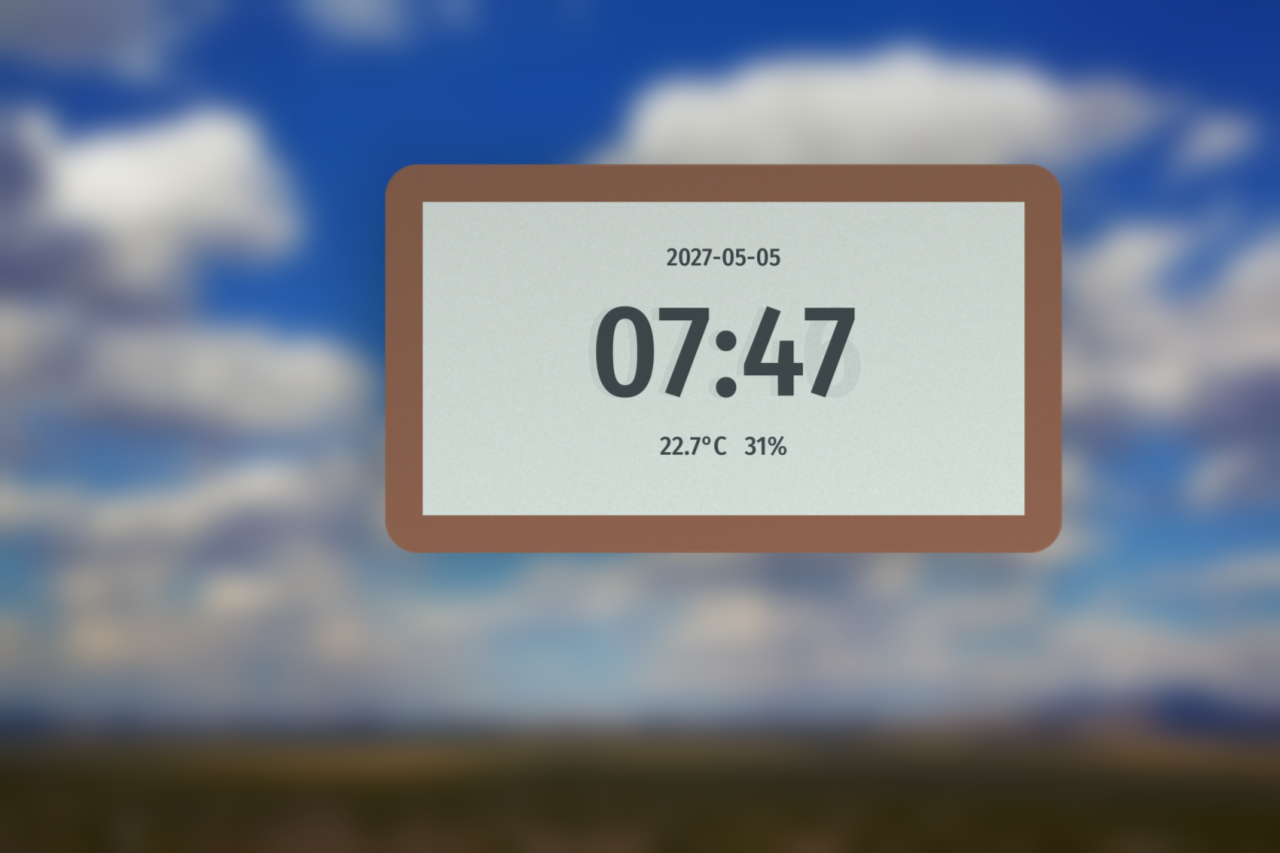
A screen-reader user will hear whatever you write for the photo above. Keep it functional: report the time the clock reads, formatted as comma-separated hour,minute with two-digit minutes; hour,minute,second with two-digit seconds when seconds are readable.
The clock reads 7,47
